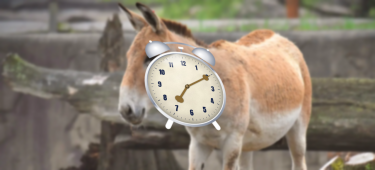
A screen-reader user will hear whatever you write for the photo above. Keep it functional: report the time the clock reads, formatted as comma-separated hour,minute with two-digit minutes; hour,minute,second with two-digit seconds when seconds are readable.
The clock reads 7,10
